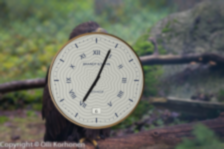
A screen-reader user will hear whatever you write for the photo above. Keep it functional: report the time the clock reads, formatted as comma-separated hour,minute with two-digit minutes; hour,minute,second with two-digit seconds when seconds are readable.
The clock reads 7,04
